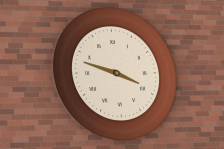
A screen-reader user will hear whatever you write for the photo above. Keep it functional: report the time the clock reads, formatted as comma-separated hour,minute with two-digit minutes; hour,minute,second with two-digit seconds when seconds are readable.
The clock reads 3,48
